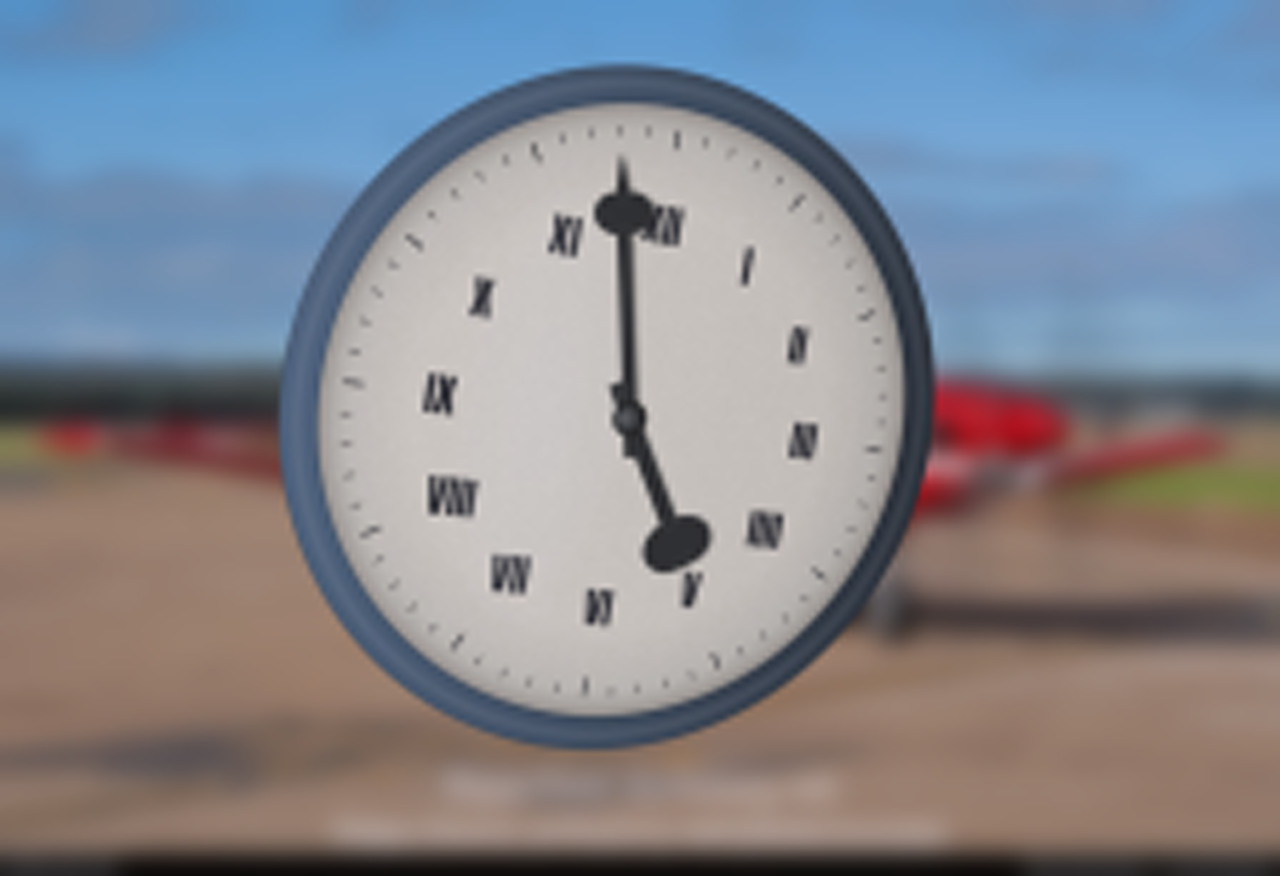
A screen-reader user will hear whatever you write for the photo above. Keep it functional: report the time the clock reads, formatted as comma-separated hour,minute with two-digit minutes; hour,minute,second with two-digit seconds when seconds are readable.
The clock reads 4,58
